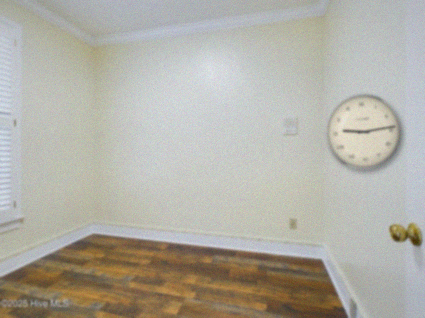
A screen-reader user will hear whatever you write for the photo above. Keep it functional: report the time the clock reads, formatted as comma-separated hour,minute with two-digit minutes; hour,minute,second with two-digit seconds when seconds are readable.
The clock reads 9,14
